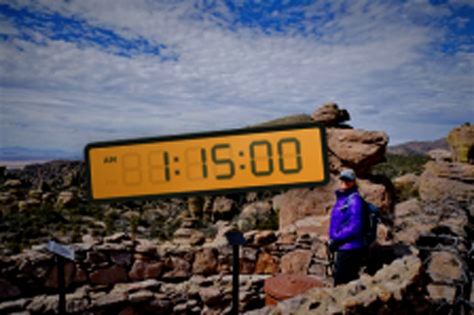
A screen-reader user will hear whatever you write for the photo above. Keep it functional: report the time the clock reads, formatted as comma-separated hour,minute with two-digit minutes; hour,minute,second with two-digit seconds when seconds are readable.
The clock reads 1,15,00
